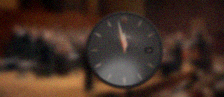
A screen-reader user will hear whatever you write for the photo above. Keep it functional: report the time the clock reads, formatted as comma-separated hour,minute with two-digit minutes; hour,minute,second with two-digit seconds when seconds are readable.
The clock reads 11,58
